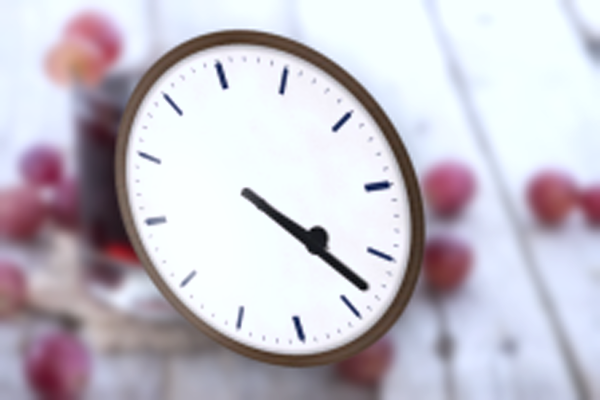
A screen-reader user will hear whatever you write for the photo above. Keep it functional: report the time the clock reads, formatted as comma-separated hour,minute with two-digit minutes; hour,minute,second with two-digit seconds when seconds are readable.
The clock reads 4,23
